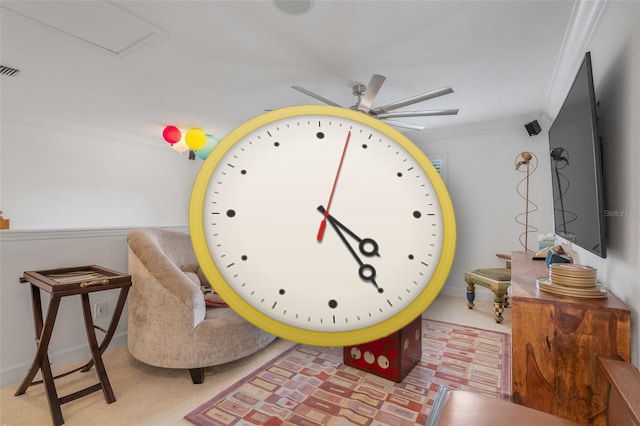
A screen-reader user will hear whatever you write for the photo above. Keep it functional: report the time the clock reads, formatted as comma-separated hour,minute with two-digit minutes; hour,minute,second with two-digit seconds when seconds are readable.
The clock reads 4,25,03
